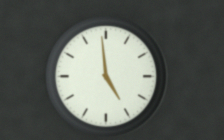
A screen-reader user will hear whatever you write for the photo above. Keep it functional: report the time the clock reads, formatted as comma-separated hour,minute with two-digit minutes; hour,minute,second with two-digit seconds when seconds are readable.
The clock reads 4,59
